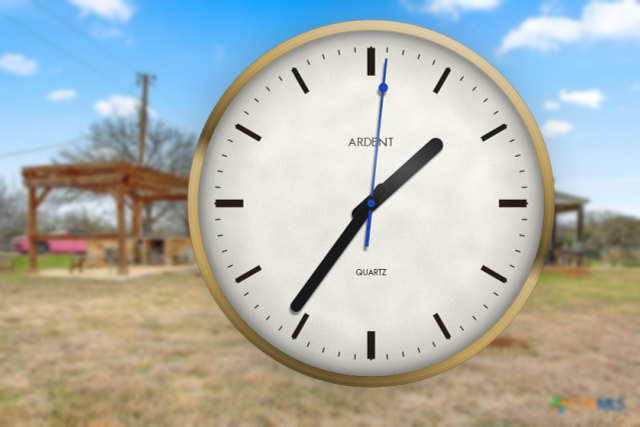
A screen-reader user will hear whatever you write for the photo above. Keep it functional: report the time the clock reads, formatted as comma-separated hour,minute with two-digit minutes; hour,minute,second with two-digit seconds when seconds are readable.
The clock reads 1,36,01
